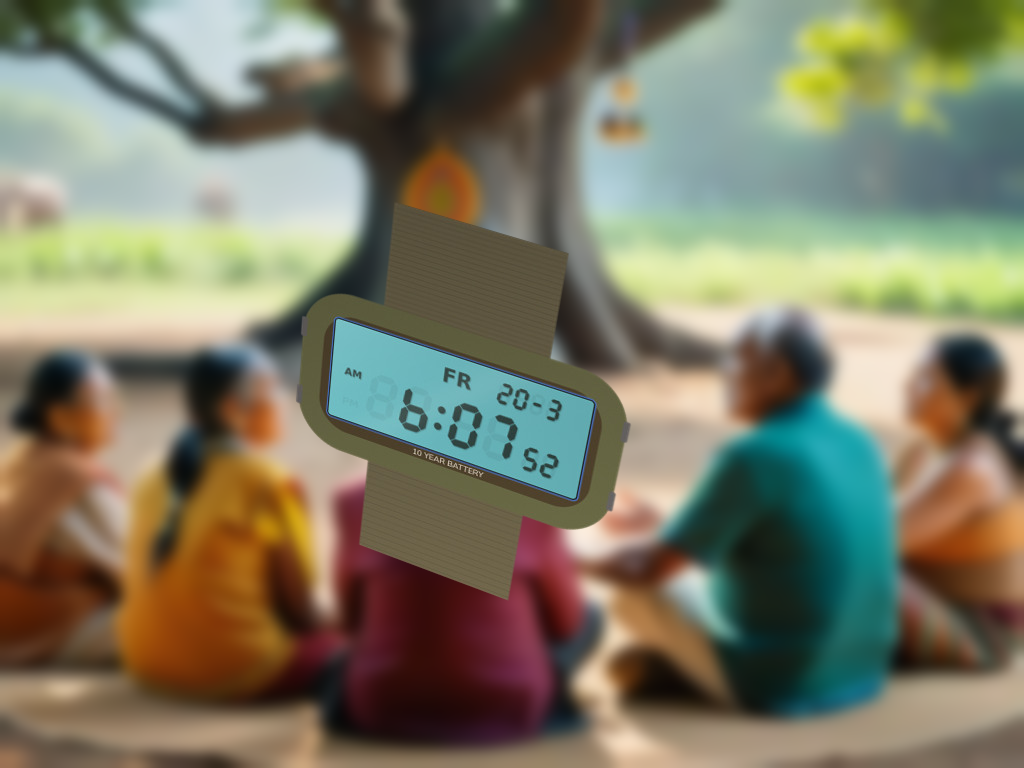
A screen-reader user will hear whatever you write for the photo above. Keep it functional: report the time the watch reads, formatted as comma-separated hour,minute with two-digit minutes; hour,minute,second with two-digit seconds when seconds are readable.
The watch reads 6,07,52
